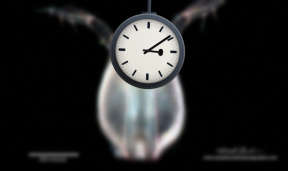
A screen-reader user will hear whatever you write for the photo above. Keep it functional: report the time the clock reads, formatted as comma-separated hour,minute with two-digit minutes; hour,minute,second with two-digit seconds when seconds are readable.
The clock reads 3,09
